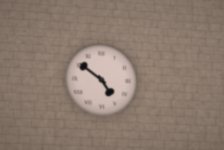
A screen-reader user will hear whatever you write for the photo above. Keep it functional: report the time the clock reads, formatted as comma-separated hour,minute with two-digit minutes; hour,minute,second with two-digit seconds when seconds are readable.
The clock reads 4,51
